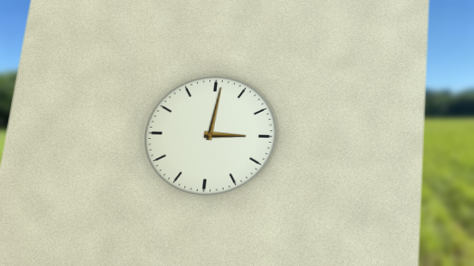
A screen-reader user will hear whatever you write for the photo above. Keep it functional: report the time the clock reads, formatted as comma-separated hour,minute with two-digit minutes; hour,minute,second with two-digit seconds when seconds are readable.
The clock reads 3,01
